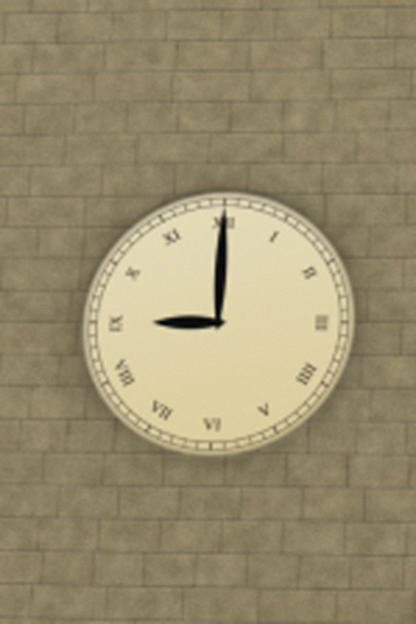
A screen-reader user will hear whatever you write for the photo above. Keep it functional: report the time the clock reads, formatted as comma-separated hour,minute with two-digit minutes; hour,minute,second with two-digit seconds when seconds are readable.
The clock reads 9,00
